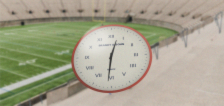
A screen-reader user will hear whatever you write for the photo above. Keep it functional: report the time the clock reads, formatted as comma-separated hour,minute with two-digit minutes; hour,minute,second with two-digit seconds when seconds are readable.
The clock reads 12,31
